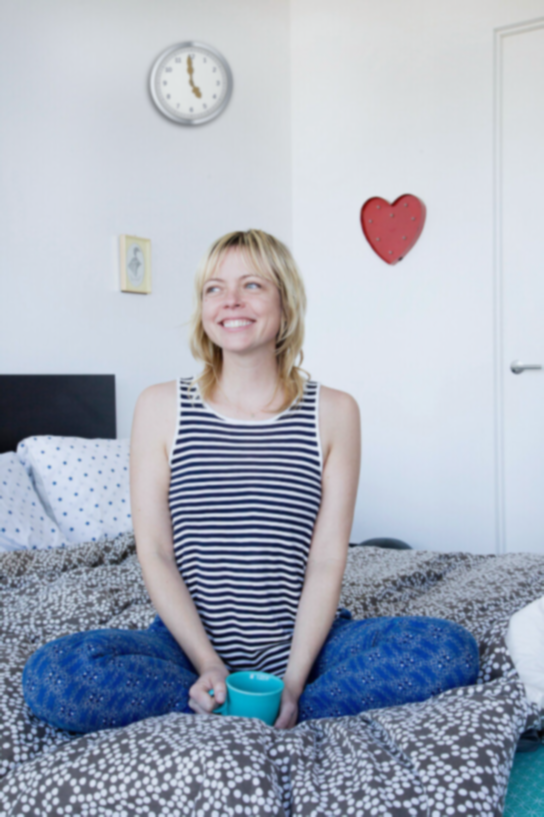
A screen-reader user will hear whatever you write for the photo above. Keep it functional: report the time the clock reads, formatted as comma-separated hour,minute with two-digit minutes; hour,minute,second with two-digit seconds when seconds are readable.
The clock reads 4,59
